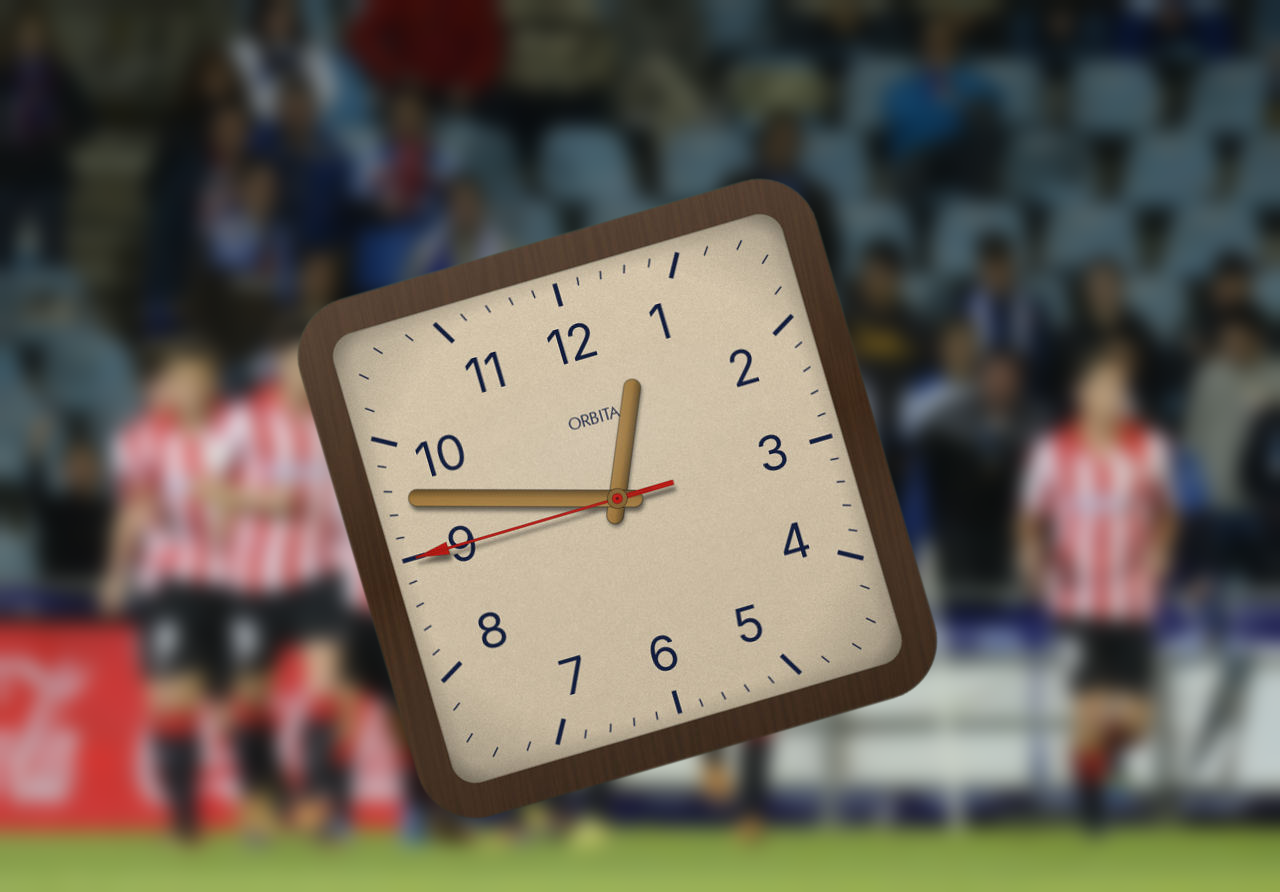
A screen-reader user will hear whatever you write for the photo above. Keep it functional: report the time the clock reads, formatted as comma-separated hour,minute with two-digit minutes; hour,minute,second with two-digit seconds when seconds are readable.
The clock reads 12,47,45
